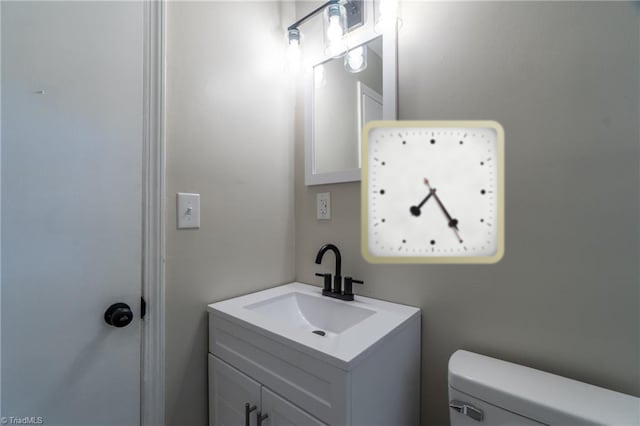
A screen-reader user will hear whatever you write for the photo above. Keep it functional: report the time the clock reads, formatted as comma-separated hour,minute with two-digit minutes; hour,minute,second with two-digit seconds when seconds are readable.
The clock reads 7,24,25
